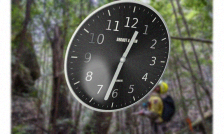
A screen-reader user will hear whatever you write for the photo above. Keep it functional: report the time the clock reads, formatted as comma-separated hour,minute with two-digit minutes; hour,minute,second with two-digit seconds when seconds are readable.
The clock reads 12,32
